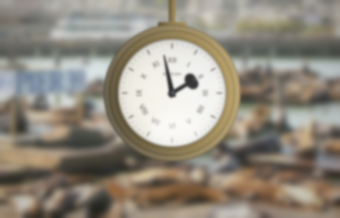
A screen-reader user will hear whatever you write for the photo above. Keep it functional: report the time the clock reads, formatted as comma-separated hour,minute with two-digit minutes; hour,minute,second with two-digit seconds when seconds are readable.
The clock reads 1,58
